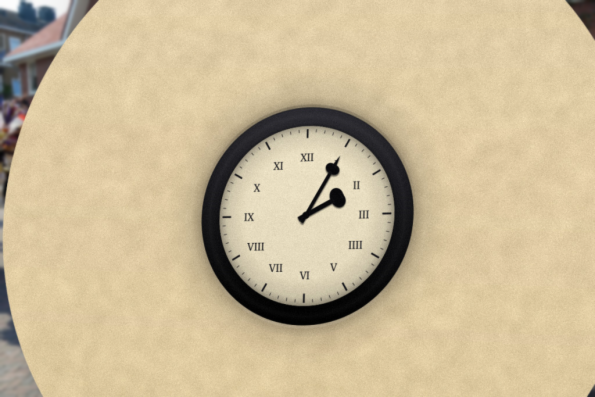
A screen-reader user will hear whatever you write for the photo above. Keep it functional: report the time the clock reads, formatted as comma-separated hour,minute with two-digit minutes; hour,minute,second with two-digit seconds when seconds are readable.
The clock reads 2,05
